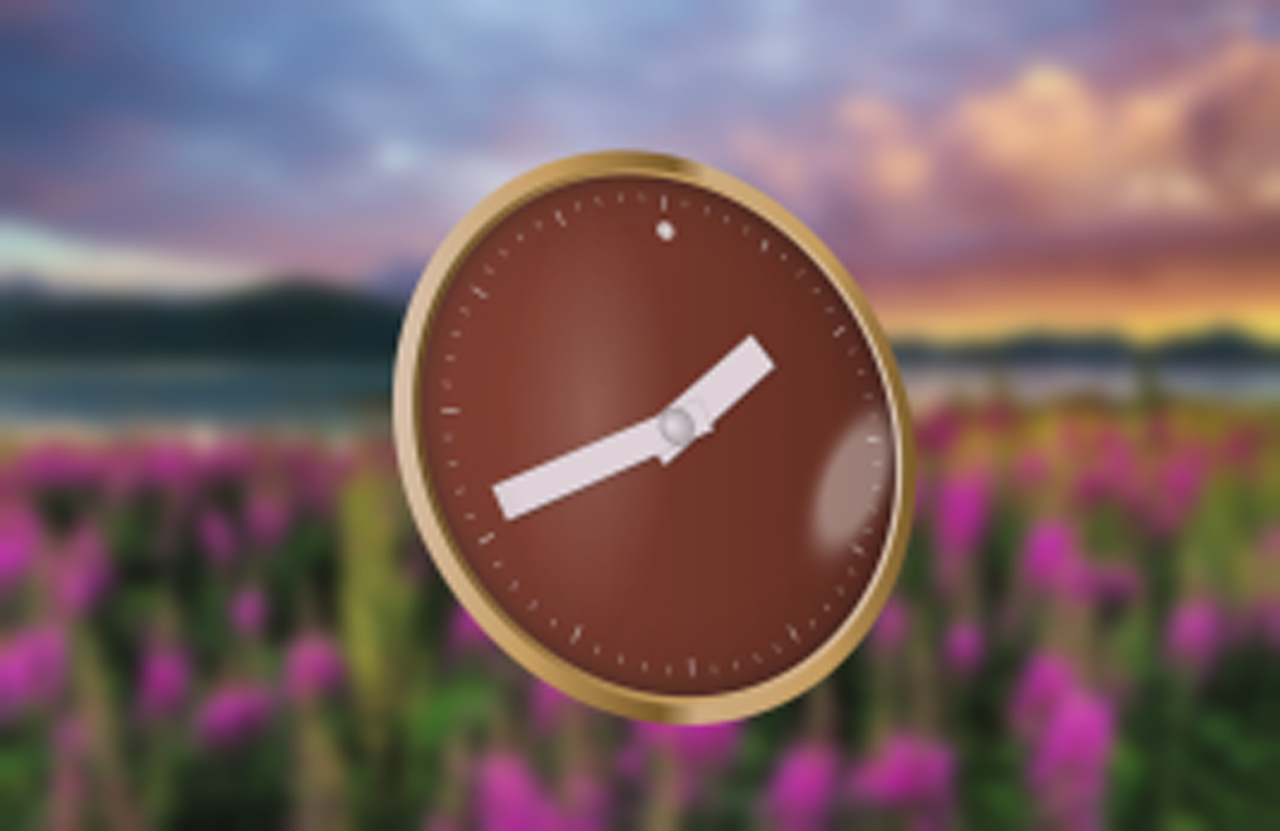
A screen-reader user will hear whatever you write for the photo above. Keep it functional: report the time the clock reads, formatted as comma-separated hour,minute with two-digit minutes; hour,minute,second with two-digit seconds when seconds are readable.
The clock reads 1,41
